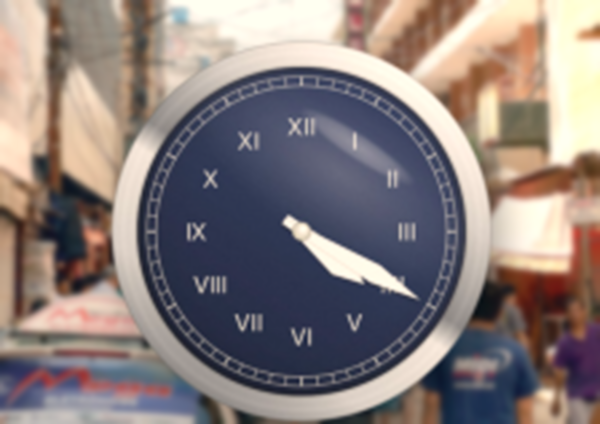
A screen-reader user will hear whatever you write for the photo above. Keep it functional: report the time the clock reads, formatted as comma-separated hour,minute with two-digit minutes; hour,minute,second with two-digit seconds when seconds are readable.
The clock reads 4,20
